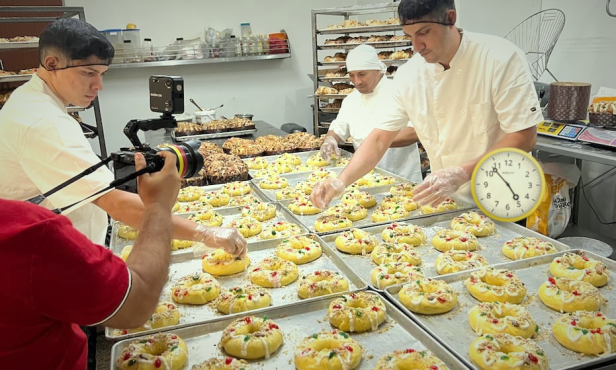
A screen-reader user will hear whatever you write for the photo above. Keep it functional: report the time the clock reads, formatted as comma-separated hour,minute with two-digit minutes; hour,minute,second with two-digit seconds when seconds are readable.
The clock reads 4,53
